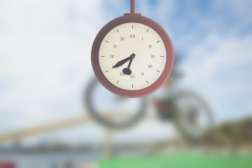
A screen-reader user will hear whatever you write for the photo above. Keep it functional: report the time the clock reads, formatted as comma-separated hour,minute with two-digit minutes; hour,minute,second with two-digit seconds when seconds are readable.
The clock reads 6,40
